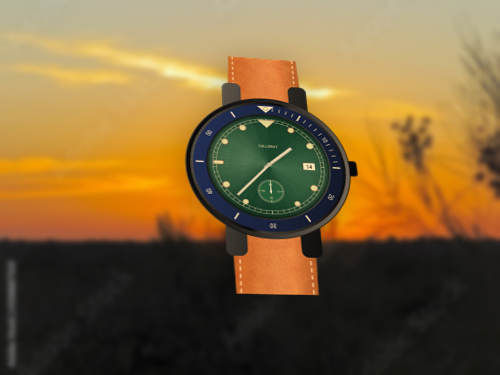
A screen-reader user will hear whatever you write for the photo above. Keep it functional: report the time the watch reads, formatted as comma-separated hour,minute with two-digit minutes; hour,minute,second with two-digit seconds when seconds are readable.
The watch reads 1,37
